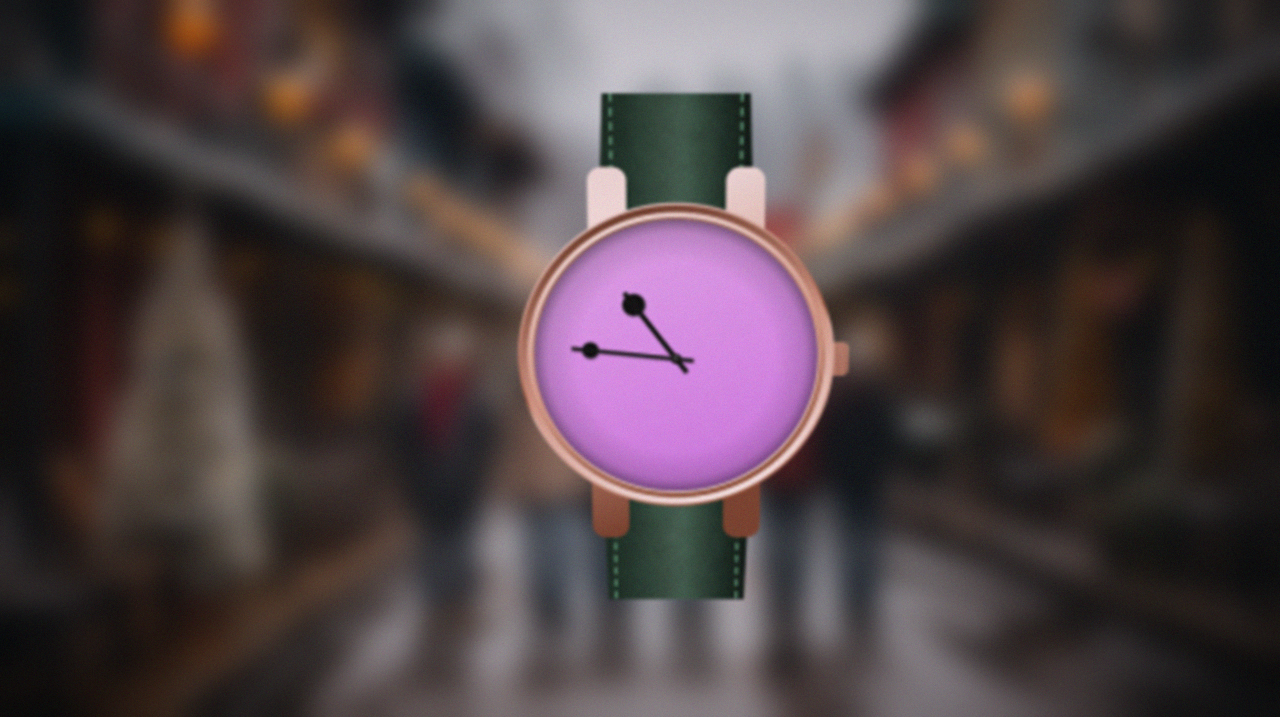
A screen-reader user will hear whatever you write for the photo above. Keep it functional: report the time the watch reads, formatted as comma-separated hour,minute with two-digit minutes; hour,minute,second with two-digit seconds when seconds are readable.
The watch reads 10,46
